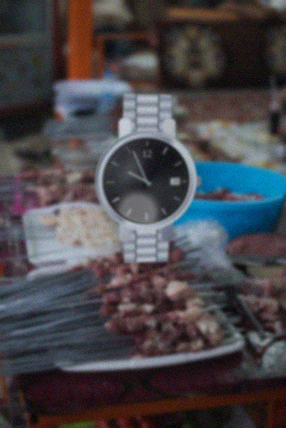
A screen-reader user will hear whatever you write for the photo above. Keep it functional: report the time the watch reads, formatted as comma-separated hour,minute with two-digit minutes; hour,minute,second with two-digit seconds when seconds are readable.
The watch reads 9,56
